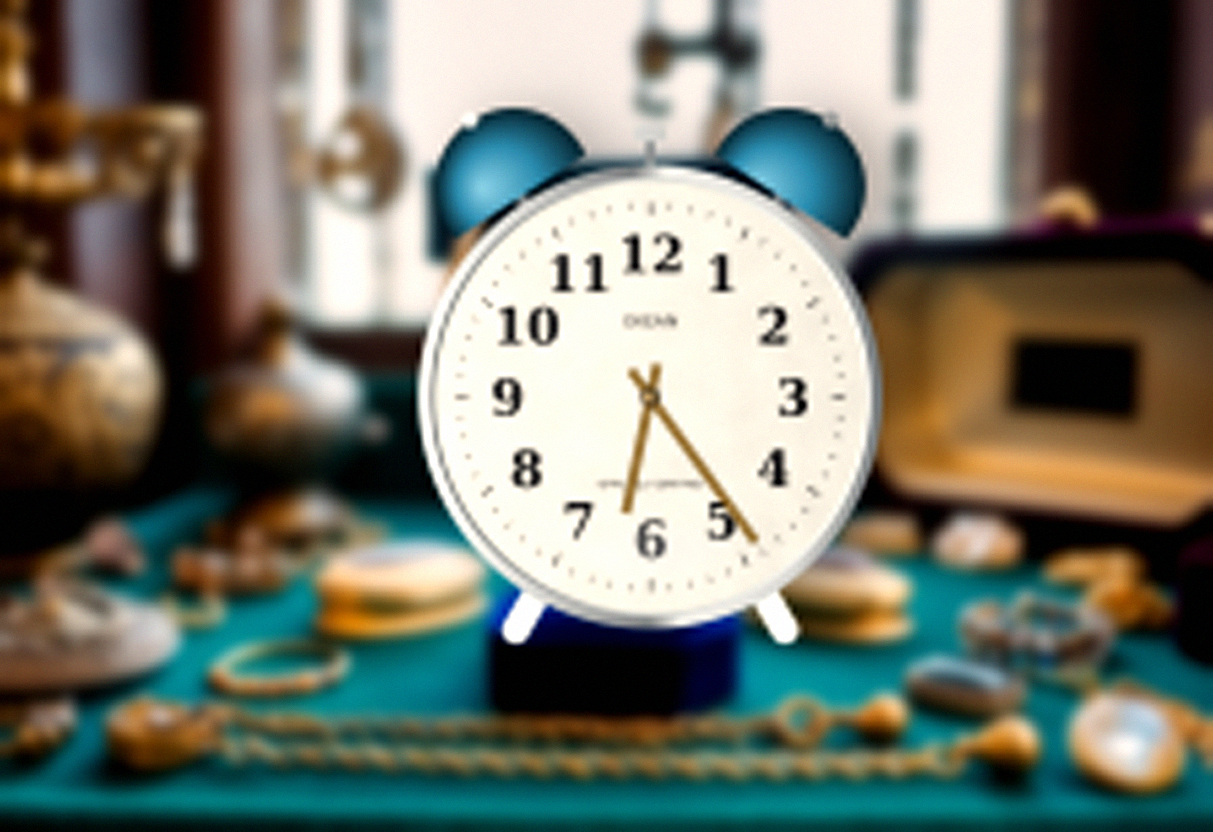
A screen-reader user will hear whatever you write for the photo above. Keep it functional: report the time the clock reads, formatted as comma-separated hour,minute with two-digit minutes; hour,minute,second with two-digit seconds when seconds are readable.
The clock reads 6,24
